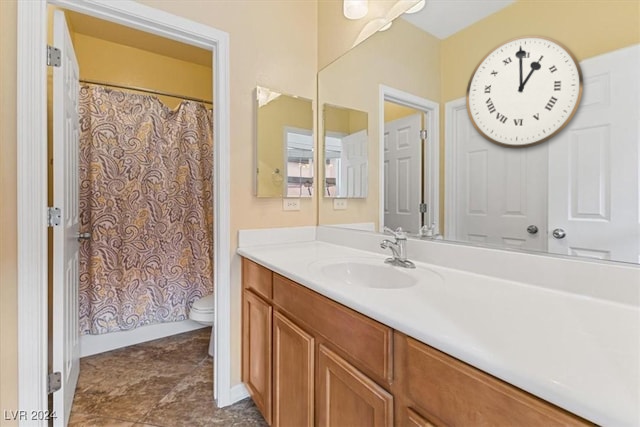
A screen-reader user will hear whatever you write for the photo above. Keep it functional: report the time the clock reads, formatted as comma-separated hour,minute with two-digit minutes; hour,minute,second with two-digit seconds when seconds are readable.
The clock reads 12,59
